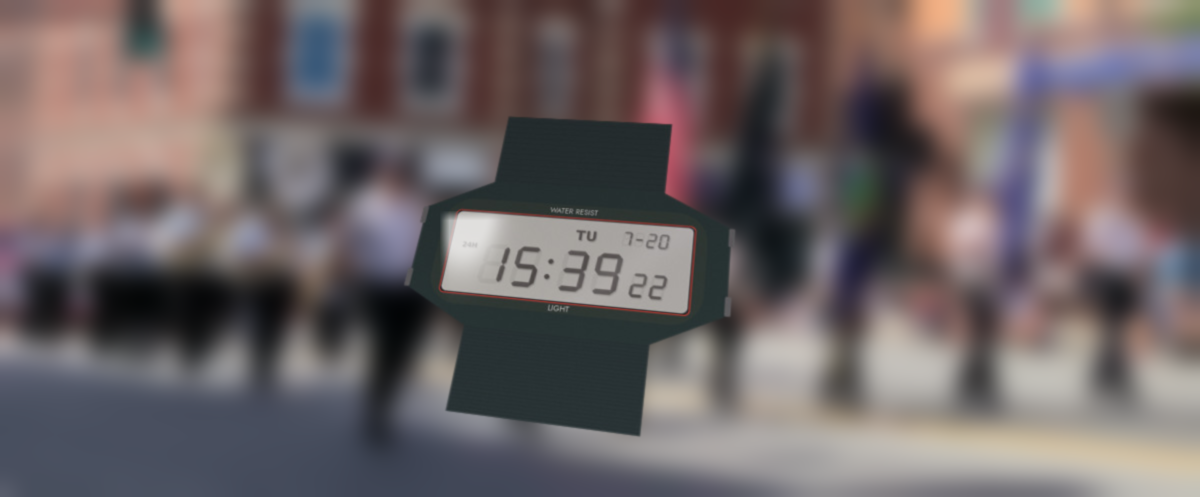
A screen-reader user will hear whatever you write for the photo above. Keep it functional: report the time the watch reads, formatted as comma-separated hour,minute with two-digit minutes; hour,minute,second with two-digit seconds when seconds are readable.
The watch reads 15,39,22
